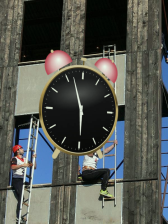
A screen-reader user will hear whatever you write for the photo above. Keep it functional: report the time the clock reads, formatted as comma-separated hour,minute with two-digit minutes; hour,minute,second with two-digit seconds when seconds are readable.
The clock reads 5,57
